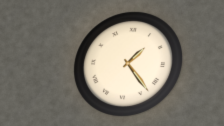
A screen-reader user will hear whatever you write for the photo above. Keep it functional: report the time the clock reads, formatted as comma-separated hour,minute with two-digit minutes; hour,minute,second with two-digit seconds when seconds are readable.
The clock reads 1,23
